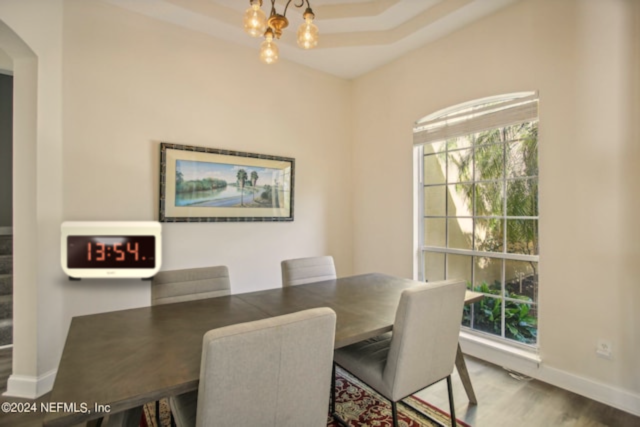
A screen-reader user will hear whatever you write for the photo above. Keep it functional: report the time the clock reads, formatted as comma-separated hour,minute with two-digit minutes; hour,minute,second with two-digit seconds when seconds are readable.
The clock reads 13,54
